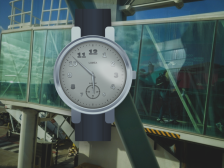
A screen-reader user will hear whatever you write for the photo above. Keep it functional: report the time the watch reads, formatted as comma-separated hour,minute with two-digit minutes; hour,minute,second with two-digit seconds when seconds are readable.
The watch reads 5,52
